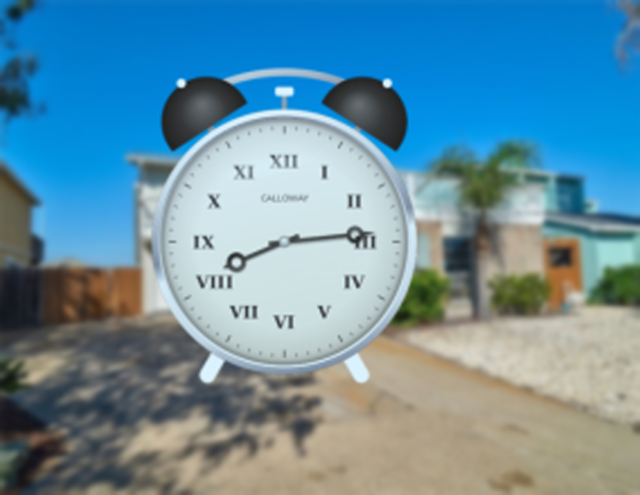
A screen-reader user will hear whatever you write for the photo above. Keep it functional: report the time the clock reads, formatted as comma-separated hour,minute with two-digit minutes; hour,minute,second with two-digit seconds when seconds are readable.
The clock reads 8,14
